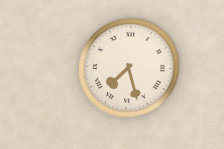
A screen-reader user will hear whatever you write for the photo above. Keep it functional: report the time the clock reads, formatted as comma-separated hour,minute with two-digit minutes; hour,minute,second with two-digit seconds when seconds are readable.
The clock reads 7,27
